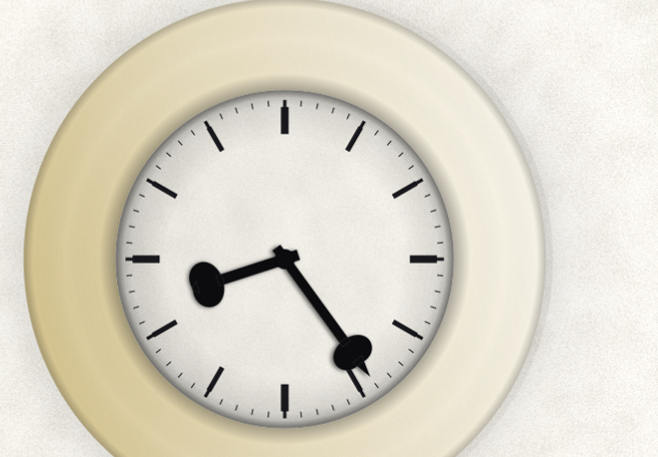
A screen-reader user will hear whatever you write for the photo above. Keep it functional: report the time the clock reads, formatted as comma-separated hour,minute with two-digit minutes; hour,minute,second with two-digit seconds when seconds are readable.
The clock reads 8,24
